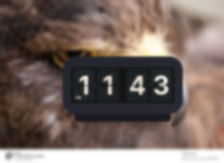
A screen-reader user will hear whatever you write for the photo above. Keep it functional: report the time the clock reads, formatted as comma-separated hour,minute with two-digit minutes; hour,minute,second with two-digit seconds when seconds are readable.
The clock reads 11,43
